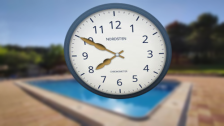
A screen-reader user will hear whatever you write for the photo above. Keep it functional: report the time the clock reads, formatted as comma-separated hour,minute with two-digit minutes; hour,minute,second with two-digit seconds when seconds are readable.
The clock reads 7,50
